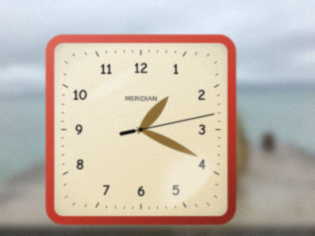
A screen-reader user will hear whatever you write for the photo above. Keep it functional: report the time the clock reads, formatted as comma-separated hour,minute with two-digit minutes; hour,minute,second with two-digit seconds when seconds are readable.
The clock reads 1,19,13
